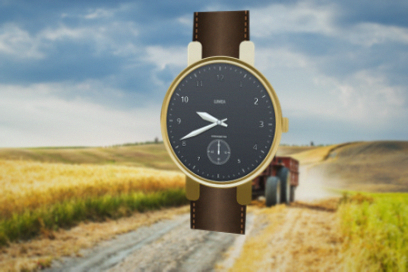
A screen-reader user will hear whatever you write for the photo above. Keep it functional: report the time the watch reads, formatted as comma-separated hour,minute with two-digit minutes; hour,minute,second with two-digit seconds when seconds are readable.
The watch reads 9,41
